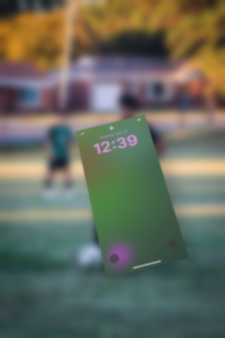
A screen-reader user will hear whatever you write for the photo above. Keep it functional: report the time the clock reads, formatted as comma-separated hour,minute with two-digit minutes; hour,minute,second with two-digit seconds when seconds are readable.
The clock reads 12,39
